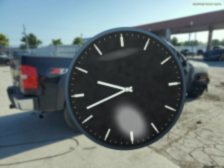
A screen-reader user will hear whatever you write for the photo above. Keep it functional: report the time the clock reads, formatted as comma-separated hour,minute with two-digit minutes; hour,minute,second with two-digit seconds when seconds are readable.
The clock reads 9,42
